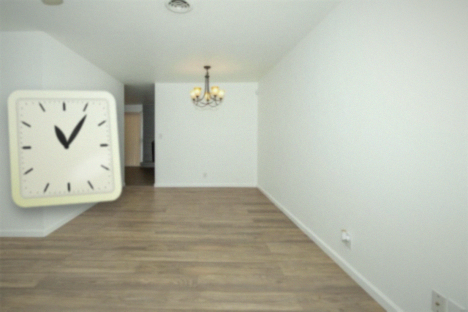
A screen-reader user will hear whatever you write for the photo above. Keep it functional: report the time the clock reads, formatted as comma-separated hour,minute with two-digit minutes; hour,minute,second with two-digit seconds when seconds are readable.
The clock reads 11,06
